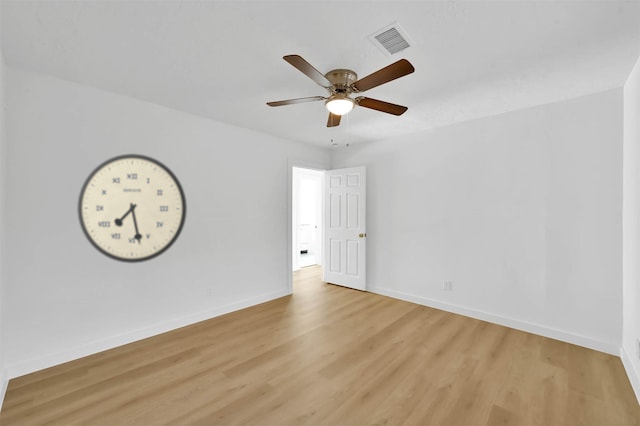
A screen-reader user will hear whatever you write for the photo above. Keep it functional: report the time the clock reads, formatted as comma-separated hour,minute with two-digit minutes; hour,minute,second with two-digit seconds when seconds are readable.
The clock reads 7,28
